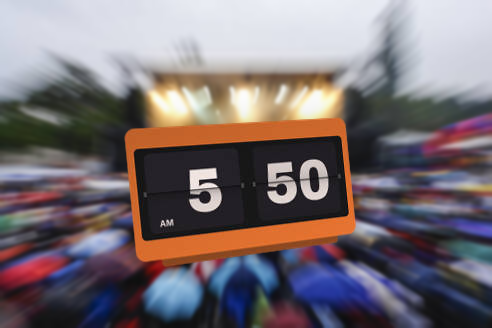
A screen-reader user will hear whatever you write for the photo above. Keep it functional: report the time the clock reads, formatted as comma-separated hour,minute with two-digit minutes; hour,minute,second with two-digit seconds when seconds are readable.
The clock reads 5,50
